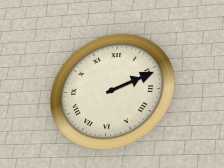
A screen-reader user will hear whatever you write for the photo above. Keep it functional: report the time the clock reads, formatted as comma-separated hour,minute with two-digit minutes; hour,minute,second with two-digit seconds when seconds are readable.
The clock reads 2,11
